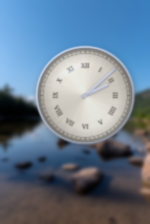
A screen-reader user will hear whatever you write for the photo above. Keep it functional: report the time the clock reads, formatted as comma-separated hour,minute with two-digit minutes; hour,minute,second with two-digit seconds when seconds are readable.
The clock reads 2,08
